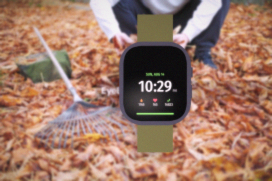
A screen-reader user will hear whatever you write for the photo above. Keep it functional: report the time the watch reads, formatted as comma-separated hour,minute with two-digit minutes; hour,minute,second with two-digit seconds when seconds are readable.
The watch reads 10,29
